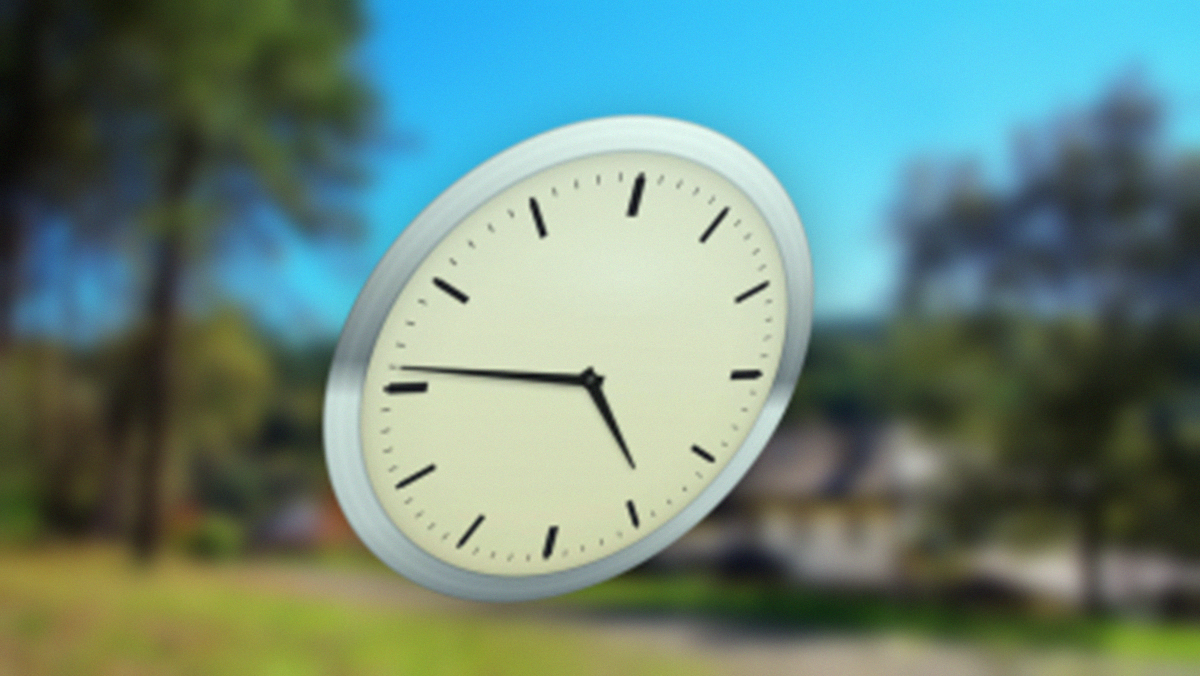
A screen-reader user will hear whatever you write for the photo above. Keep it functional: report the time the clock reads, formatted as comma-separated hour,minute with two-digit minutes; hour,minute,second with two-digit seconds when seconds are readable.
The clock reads 4,46
